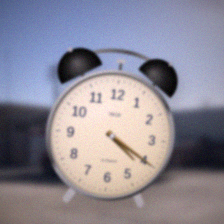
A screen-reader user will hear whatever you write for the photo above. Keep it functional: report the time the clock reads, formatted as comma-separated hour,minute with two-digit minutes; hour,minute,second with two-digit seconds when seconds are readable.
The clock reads 4,20
